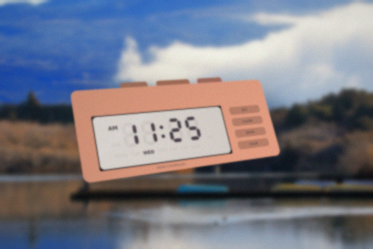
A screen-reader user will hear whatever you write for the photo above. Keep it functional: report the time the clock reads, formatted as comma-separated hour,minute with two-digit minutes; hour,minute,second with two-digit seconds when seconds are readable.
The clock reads 11,25
